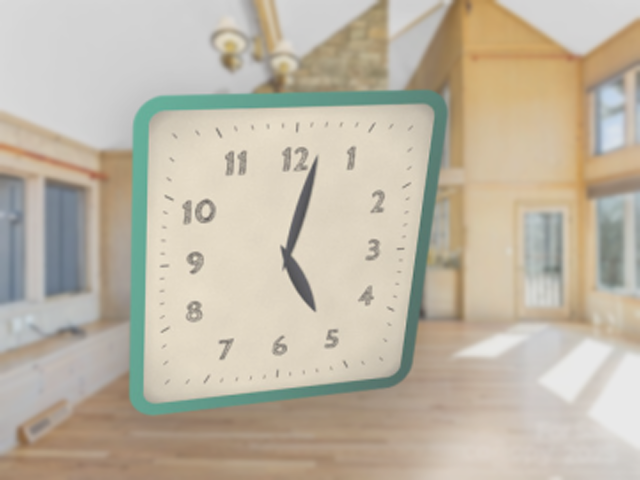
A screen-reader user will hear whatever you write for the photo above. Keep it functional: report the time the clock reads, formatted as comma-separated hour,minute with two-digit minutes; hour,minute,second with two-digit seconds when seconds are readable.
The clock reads 5,02
